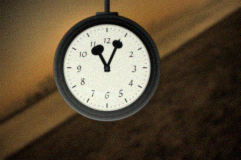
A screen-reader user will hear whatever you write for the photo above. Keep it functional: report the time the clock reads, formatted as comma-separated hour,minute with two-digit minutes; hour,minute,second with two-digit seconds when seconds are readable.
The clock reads 11,04
